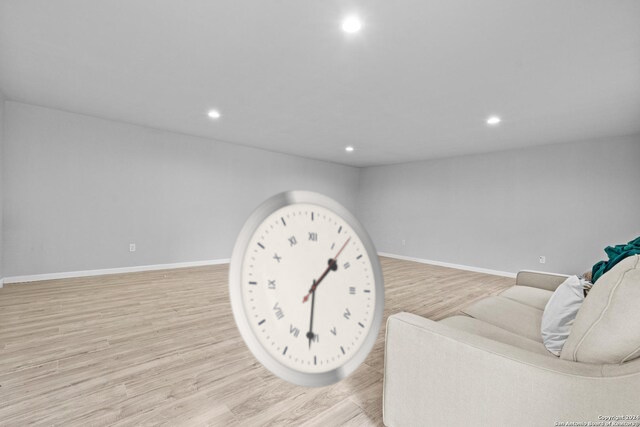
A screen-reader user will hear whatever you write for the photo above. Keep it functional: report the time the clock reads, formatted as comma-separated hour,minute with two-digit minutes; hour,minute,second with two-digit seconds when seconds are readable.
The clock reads 1,31,07
